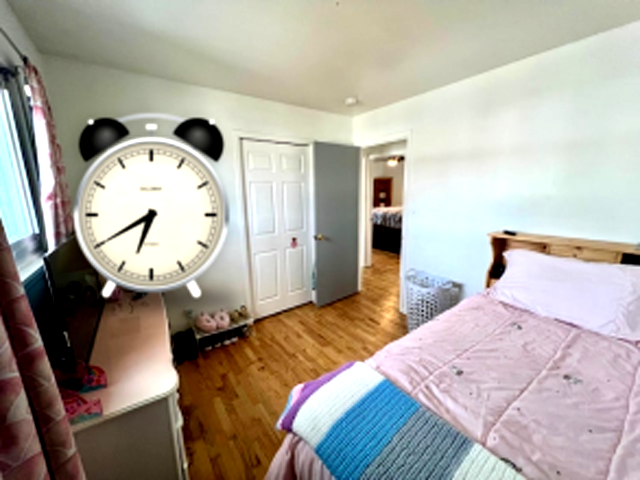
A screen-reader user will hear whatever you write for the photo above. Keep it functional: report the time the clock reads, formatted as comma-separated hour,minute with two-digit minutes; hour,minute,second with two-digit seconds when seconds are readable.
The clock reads 6,40
